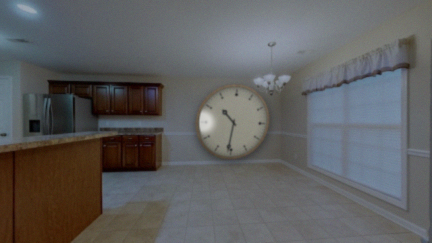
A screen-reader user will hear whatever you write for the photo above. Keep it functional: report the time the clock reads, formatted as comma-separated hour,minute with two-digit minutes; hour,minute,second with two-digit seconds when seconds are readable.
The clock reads 10,31
